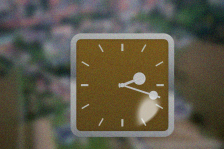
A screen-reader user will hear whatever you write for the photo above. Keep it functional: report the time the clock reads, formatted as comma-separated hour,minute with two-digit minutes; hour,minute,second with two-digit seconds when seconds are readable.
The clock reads 2,18
